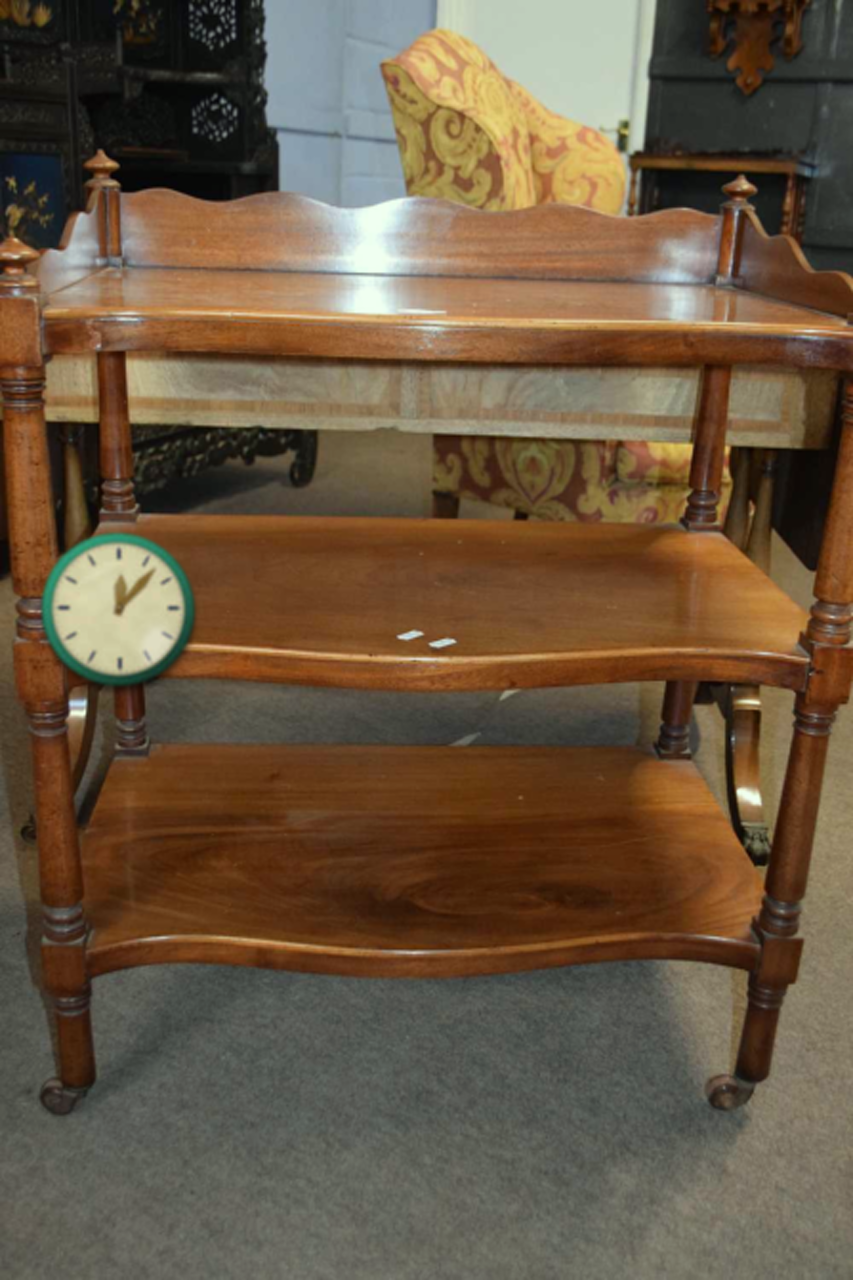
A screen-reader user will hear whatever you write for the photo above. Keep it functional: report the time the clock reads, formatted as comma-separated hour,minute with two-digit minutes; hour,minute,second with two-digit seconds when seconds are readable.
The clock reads 12,07
